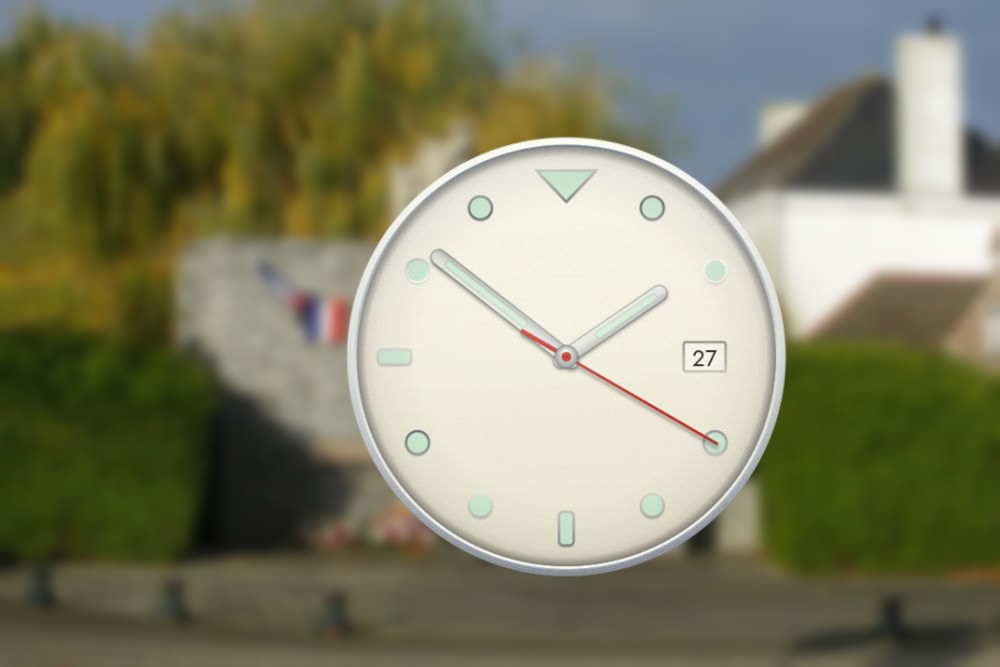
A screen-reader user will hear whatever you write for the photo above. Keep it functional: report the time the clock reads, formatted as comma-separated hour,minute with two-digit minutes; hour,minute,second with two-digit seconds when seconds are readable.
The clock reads 1,51,20
